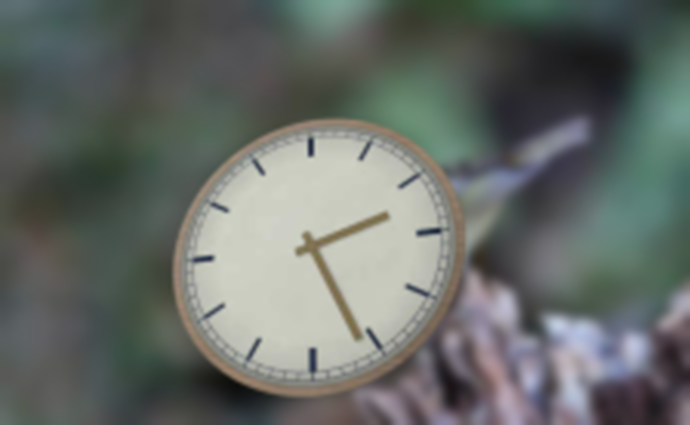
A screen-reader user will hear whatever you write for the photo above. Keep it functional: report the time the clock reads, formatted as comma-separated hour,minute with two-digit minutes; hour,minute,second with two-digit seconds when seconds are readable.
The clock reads 2,26
